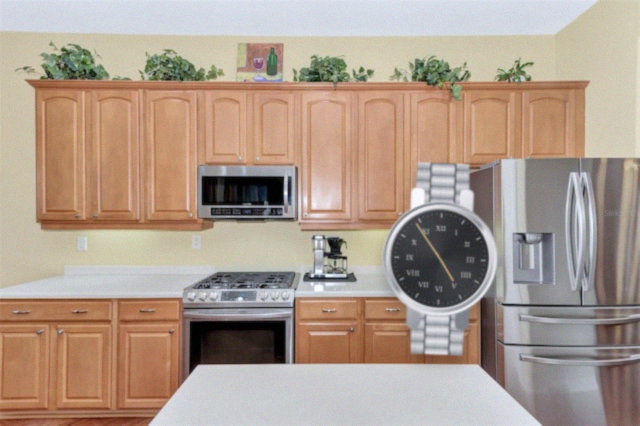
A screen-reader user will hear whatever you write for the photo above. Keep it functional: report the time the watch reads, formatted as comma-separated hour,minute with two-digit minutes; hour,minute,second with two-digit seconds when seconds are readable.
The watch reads 4,54
